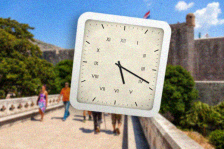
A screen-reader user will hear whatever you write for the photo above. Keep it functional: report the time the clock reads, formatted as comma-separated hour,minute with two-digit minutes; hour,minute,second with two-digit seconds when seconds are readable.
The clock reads 5,19
